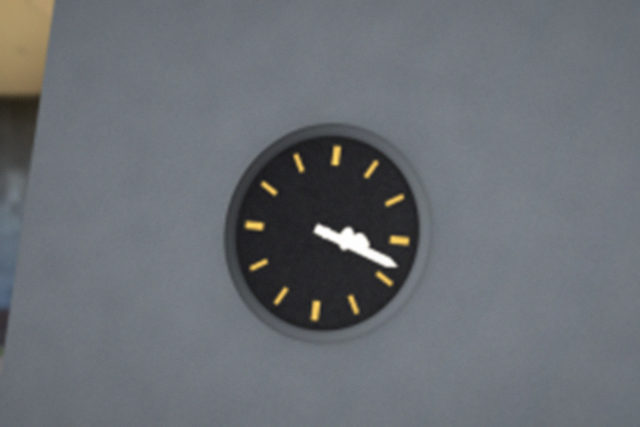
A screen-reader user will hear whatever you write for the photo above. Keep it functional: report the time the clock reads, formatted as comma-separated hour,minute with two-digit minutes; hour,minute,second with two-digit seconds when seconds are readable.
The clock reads 3,18
